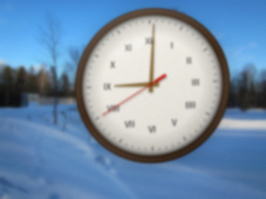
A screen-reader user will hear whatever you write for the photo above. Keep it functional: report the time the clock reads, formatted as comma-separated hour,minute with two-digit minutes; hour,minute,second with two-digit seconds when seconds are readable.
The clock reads 9,00,40
